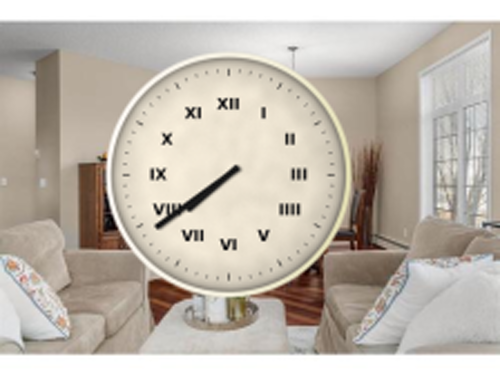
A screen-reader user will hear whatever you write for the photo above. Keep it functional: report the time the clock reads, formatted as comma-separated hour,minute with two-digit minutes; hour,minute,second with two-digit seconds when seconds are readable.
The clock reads 7,39
